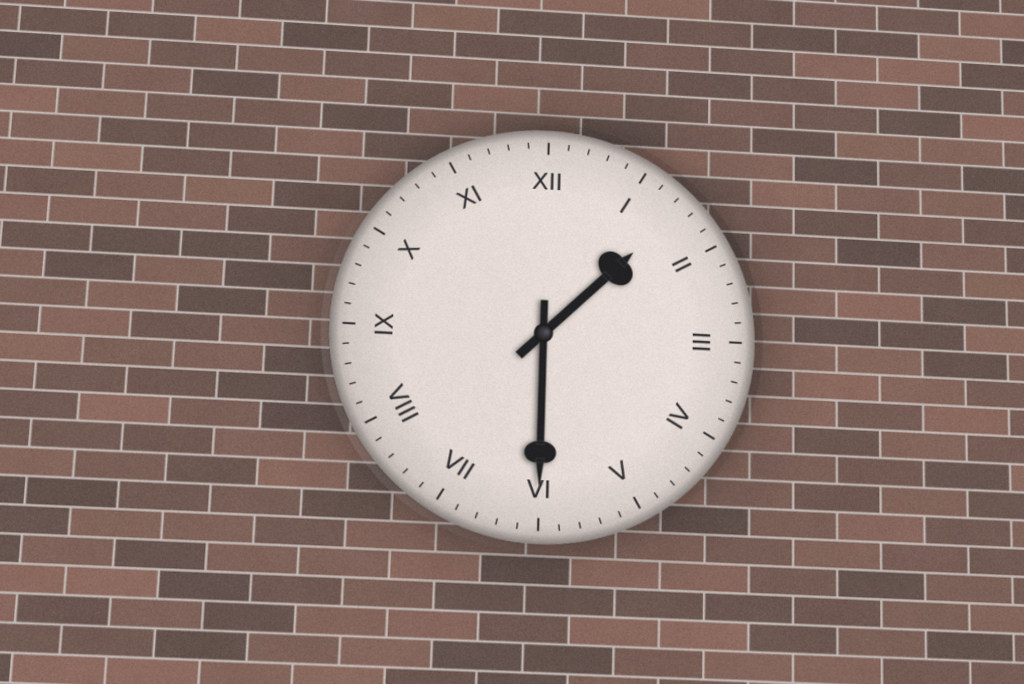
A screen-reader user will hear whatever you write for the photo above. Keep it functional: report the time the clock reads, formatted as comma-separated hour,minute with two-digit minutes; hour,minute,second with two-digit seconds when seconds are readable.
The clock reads 1,30
